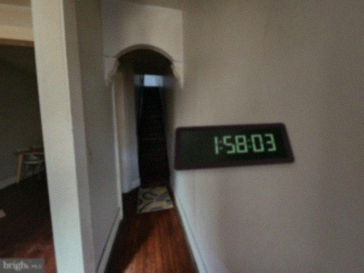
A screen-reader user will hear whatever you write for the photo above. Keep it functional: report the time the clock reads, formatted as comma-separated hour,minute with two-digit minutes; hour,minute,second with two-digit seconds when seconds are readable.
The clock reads 1,58,03
